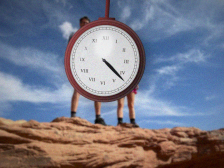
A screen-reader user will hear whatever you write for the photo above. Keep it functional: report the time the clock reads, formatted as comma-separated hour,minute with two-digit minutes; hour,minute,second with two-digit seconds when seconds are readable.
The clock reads 4,22
